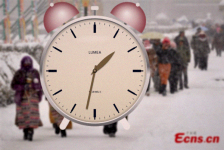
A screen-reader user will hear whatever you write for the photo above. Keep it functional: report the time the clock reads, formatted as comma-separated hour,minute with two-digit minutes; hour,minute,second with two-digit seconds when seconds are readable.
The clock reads 1,32
